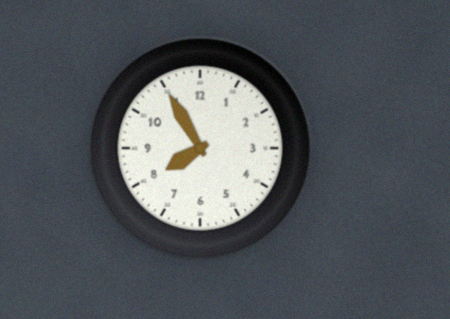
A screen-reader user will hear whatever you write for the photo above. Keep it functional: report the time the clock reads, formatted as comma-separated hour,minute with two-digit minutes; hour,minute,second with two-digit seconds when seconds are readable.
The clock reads 7,55
